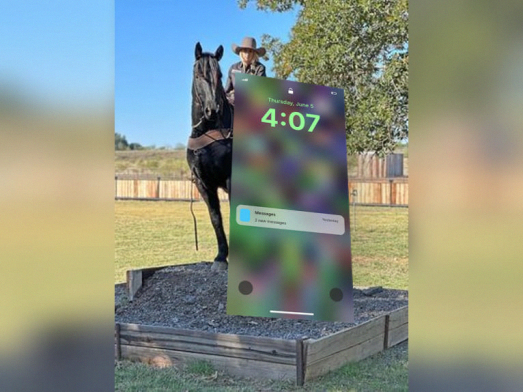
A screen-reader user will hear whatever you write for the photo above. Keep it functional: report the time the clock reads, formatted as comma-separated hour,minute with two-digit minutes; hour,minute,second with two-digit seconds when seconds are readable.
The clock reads 4,07
